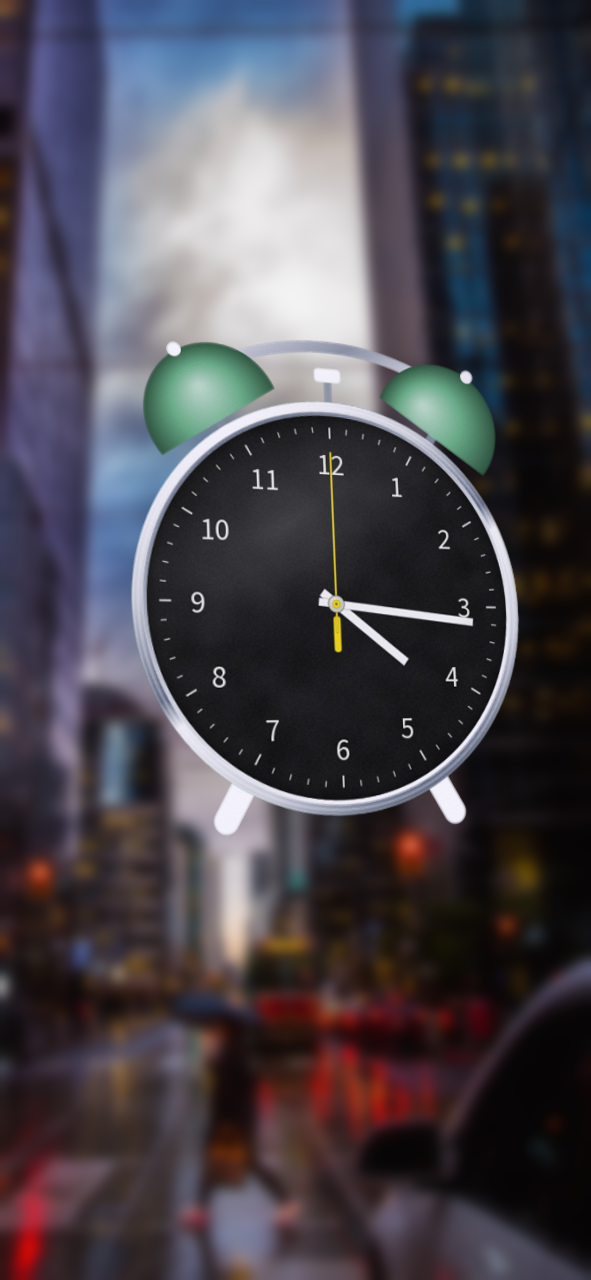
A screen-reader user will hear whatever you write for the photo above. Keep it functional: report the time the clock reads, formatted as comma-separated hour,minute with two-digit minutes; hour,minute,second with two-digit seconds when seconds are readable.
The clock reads 4,16,00
